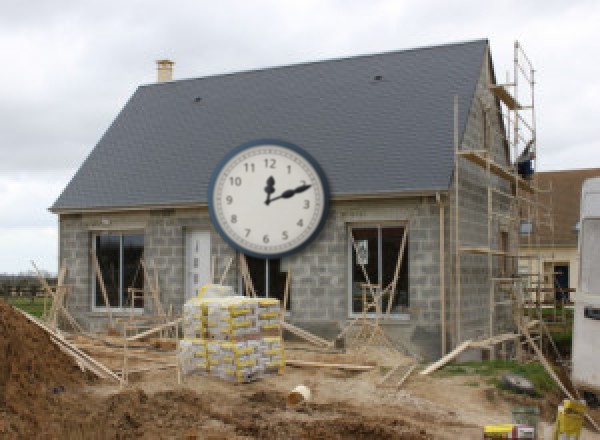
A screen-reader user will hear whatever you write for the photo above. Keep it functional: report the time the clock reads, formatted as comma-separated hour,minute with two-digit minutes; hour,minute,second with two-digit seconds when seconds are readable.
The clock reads 12,11
